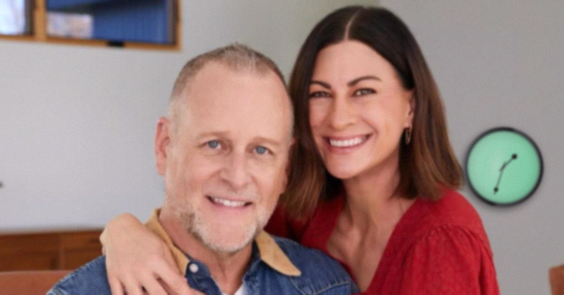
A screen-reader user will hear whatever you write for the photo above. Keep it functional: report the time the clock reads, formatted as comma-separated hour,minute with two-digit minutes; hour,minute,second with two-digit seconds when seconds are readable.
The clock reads 1,33
